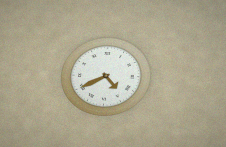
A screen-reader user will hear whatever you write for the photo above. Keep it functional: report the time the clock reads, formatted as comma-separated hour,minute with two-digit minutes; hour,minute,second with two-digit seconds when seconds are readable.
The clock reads 4,40
